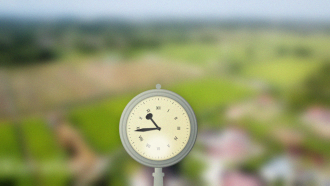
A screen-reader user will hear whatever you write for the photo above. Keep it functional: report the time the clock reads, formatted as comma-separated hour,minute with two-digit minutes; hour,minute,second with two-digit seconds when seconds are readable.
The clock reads 10,44
